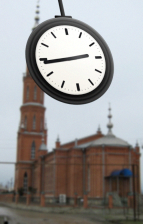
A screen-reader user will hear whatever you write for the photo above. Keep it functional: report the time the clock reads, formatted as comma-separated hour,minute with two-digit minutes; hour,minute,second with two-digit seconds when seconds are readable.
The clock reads 2,44
